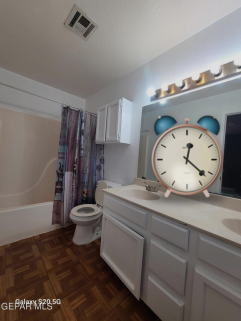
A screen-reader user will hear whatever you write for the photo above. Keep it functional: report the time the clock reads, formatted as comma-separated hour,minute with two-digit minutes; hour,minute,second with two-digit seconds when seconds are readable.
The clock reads 12,22
